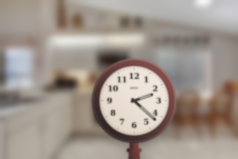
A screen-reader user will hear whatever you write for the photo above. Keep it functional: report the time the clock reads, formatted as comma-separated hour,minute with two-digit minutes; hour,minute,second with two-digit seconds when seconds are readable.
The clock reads 2,22
